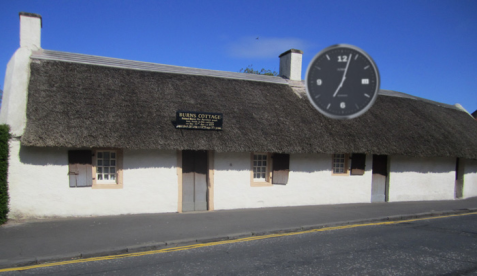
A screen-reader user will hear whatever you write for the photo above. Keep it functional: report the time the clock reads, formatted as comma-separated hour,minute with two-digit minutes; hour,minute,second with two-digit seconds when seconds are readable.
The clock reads 7,03
